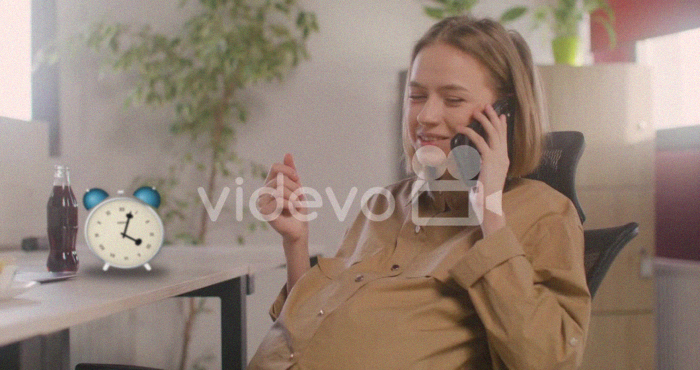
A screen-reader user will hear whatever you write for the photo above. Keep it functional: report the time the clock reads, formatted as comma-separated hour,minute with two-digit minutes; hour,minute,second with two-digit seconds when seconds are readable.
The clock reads 4,03
